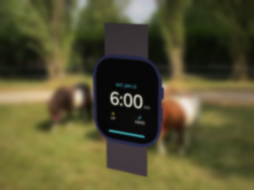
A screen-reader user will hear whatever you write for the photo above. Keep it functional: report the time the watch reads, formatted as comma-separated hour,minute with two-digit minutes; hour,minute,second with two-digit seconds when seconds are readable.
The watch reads 6,00
